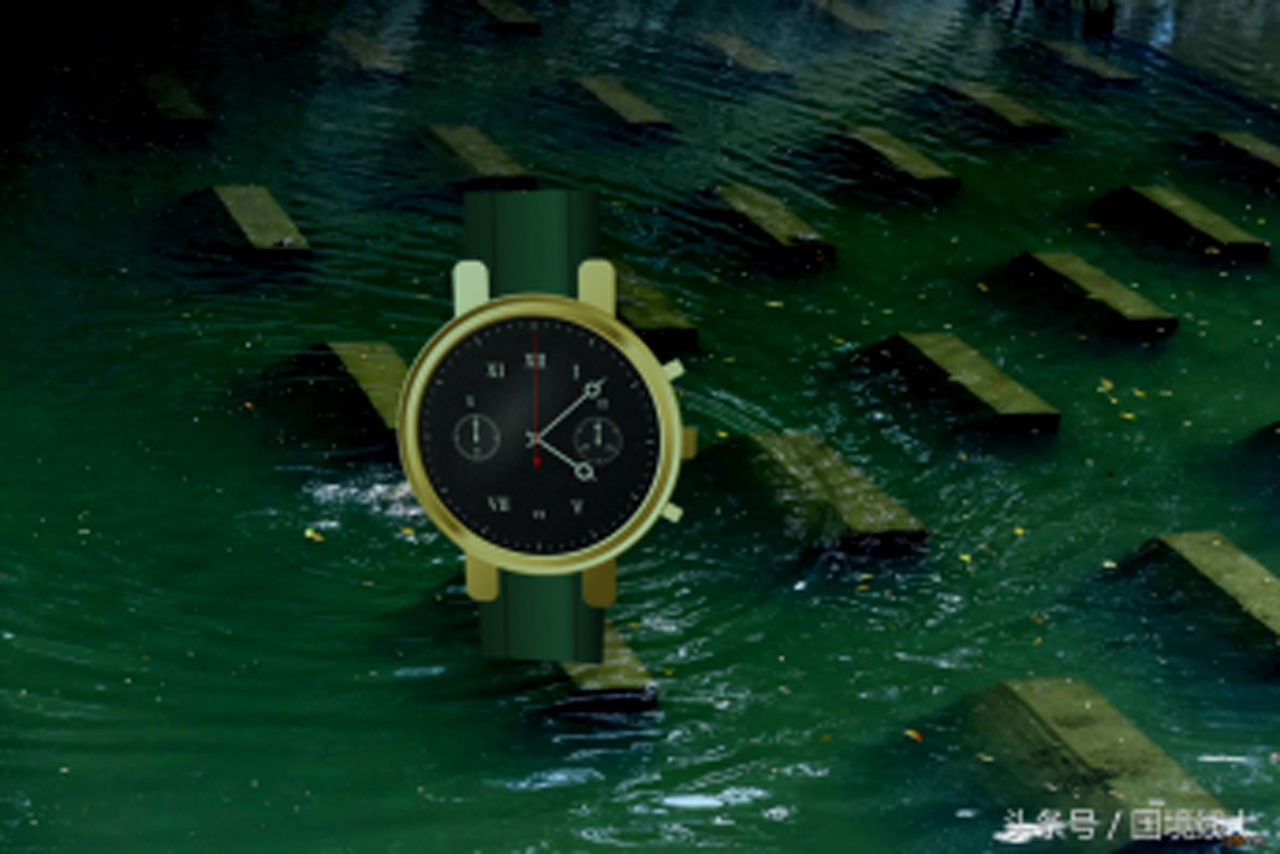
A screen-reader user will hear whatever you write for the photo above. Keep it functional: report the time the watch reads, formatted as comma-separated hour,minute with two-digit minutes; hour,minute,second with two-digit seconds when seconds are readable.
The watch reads 4,08
